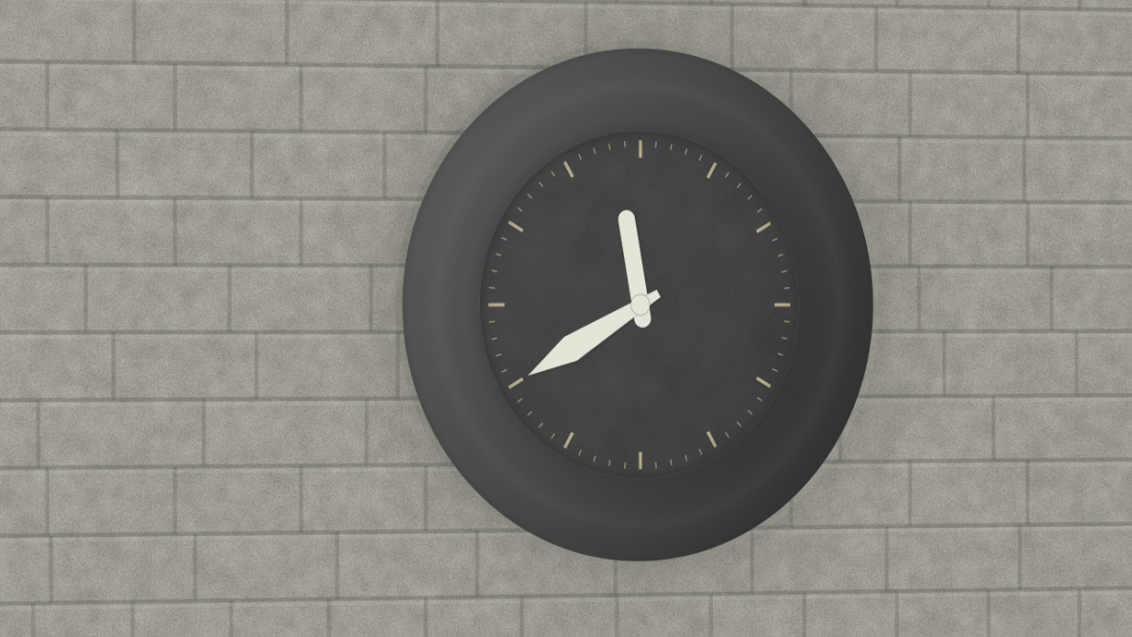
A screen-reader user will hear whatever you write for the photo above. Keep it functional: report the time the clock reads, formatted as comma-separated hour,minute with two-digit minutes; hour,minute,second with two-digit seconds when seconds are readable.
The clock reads 11,40
